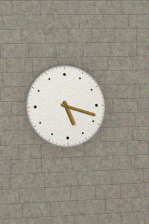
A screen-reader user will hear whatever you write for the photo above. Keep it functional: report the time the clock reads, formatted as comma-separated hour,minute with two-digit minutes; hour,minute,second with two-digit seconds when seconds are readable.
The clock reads 5,18
